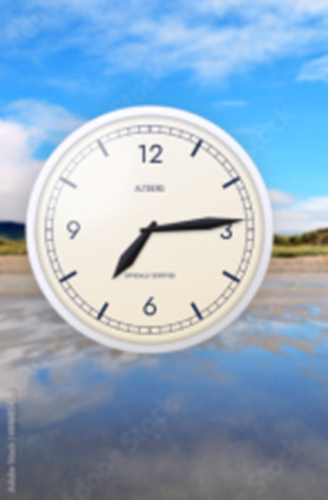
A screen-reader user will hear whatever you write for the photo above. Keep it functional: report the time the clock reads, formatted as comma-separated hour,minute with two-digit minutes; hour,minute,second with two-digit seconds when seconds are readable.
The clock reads 7,14
